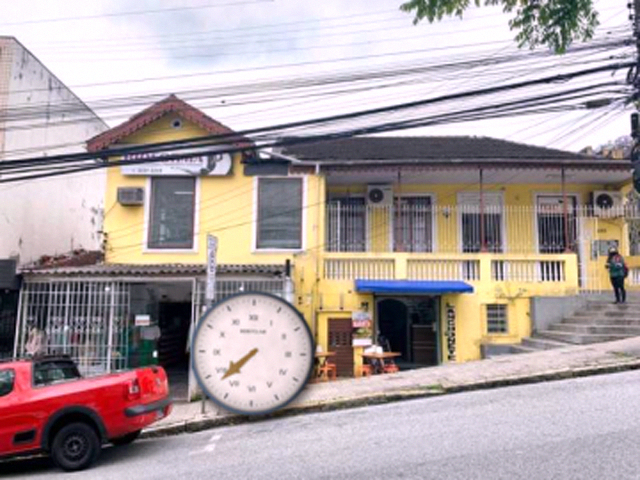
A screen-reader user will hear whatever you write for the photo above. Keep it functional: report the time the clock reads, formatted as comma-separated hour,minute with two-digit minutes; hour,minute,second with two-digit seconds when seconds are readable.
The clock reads 7,38
